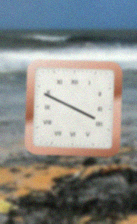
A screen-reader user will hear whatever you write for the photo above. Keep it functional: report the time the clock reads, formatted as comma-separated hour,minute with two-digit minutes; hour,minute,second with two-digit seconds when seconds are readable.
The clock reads 3,49
